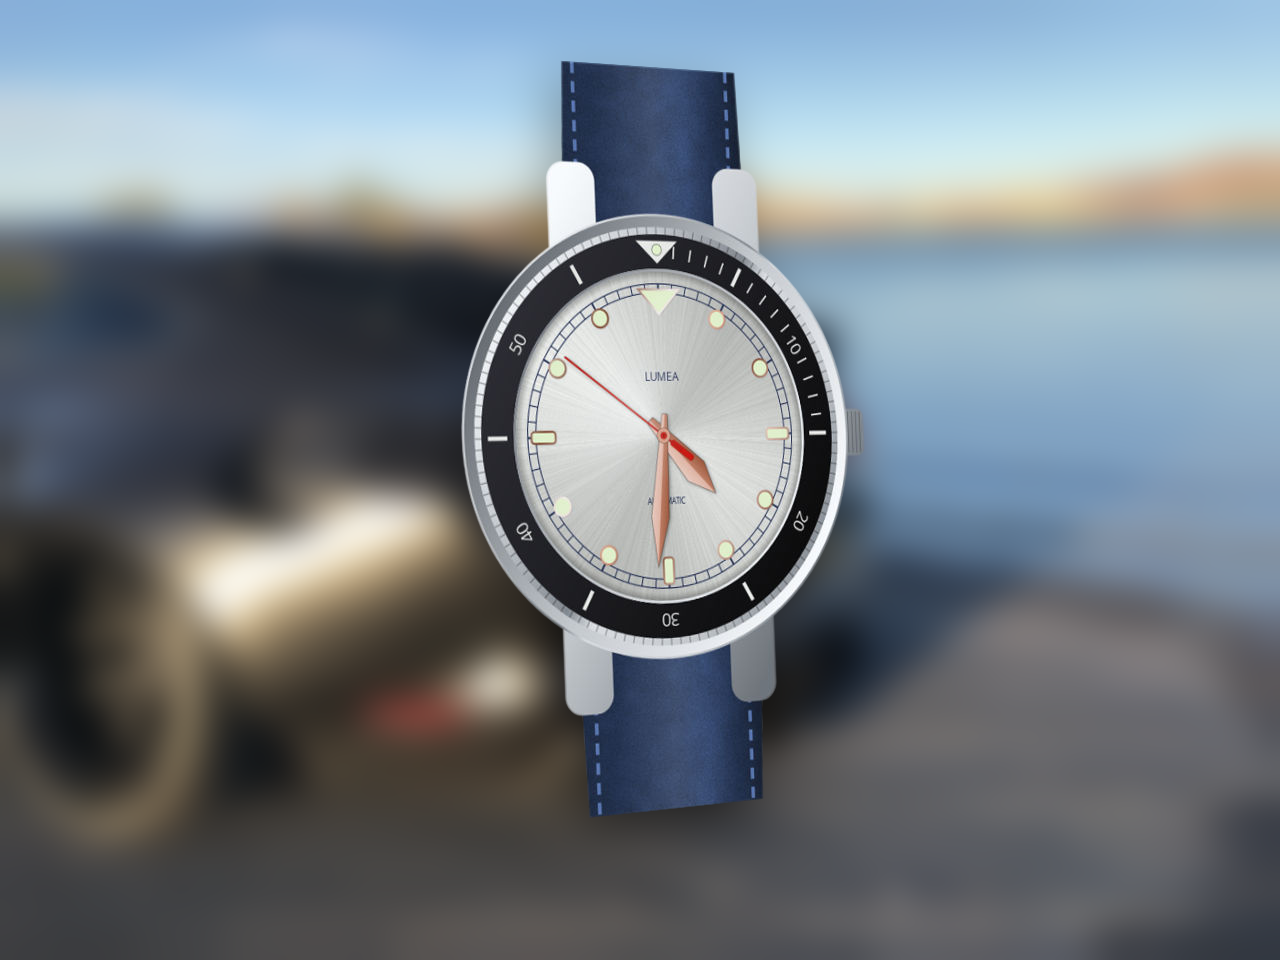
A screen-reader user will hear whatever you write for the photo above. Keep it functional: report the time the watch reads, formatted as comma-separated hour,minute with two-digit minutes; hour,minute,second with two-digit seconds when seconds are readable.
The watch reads 4,30,51
